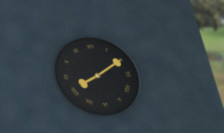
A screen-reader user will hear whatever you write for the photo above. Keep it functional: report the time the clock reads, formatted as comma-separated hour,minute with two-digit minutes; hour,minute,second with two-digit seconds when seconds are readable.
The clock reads 8,10
